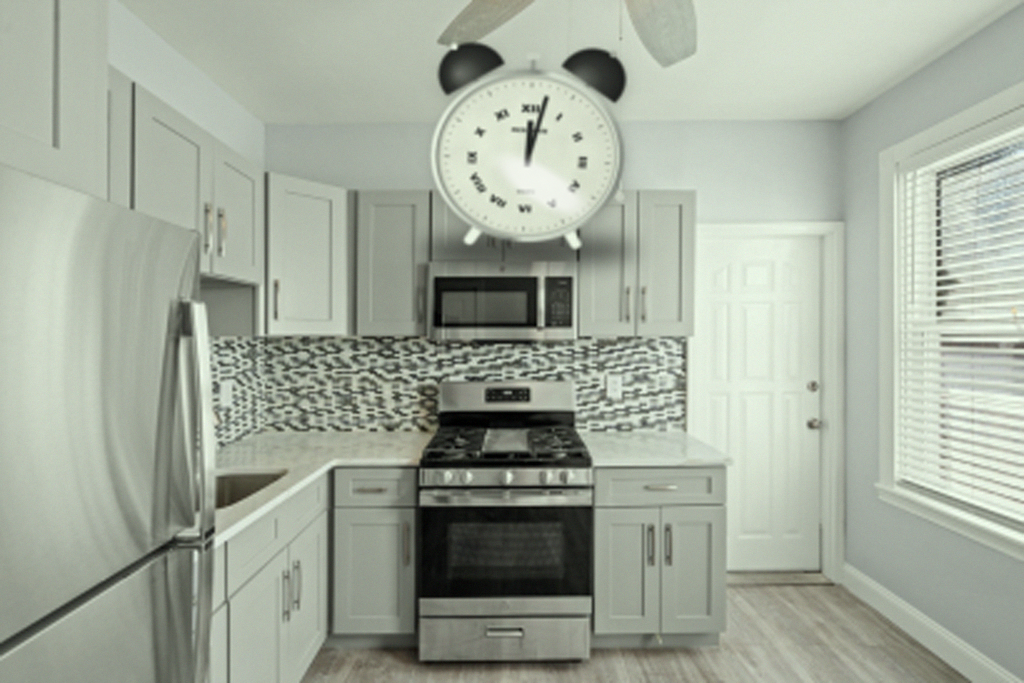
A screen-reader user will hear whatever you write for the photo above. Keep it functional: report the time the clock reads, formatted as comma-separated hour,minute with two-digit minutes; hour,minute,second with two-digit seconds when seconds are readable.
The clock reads 12,02
